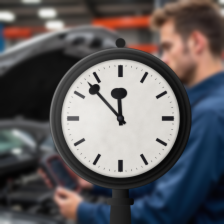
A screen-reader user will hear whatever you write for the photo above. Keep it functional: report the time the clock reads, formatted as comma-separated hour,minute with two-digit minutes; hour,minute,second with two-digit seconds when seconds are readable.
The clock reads 11,53
